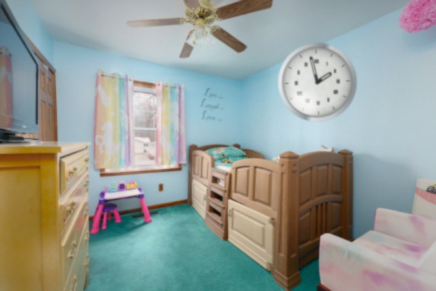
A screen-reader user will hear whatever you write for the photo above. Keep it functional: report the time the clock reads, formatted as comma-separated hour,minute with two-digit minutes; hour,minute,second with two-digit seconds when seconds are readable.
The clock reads 1,58
